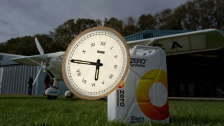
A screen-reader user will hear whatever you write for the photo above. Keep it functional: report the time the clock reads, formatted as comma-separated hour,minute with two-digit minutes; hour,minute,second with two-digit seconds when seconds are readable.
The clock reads 5,45
